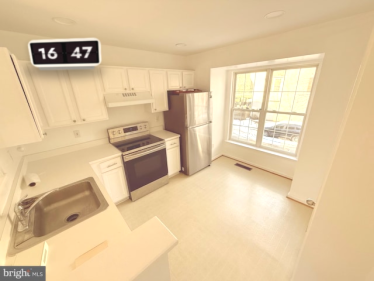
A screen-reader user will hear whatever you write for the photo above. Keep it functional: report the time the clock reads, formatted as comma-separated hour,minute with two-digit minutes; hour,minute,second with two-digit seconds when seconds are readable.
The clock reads 16,47
